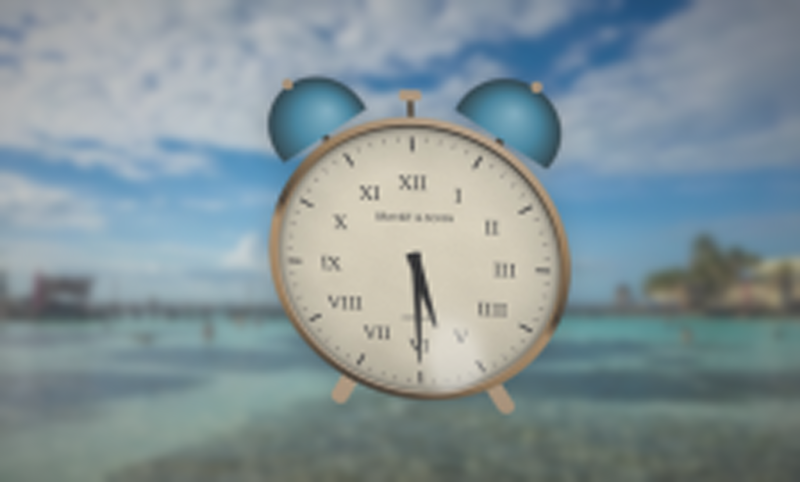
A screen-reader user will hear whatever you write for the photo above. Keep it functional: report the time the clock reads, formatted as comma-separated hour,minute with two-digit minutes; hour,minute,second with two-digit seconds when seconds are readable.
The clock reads 5,30
